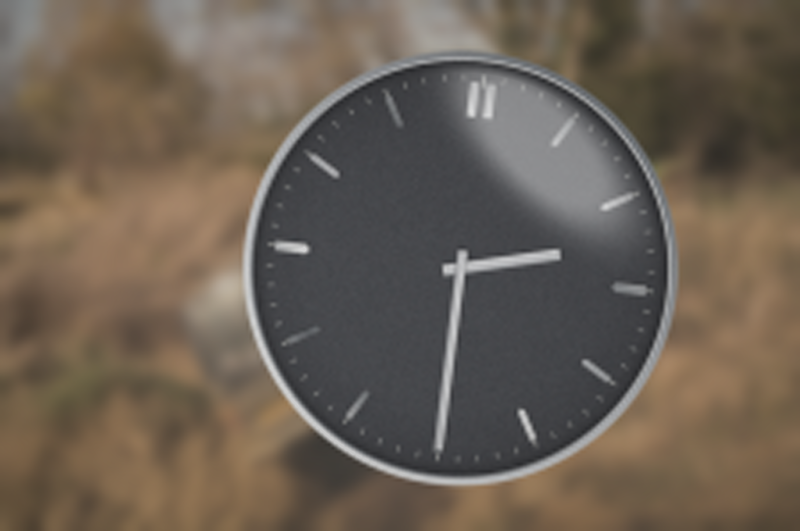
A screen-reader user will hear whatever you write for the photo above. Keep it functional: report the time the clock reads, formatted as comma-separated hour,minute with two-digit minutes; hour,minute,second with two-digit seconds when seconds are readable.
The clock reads 2,30
